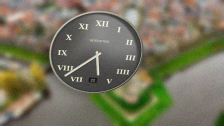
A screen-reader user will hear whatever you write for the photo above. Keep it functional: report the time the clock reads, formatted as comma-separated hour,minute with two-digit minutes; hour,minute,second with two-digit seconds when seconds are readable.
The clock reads 5,38
